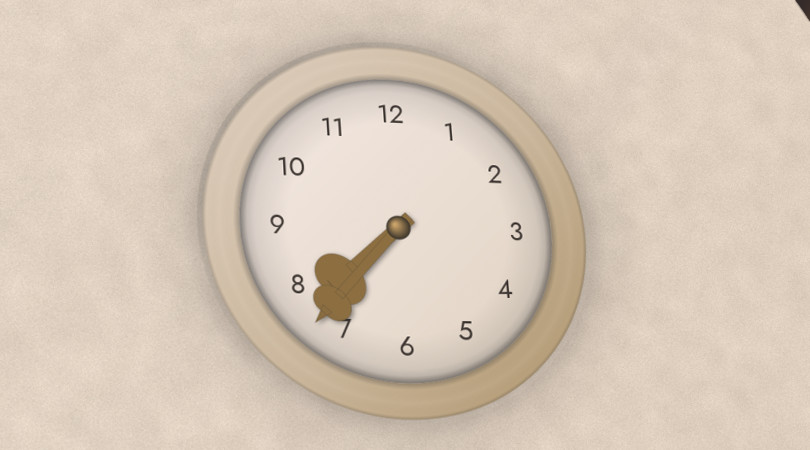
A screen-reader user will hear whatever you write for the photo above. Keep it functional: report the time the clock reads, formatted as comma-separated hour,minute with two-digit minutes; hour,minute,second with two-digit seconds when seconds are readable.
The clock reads 7,37
